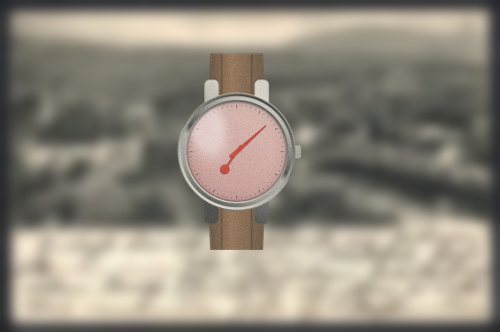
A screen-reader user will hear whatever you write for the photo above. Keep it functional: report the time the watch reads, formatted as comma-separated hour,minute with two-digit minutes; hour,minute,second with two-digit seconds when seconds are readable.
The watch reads 7,08
